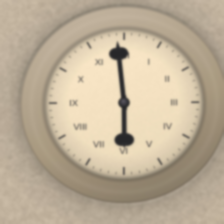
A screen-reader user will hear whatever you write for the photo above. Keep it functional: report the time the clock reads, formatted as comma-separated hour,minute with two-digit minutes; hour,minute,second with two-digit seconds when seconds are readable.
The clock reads 5,59
